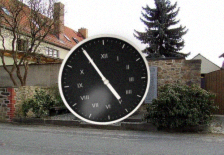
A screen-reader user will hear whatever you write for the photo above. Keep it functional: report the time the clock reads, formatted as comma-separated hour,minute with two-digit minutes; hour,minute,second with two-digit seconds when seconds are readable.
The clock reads 4,55
